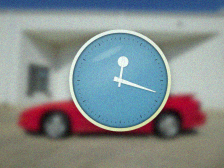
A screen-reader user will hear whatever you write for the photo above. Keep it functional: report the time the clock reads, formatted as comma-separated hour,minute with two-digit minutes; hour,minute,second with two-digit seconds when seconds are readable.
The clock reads 12,18
